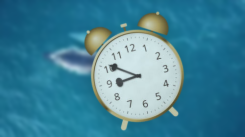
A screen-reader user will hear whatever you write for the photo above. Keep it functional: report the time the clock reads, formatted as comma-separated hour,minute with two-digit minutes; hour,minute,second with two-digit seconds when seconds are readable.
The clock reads 8,51
